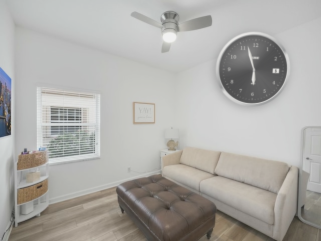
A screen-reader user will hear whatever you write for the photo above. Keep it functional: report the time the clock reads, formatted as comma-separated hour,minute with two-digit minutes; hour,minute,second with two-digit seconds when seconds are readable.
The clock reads 5,57
